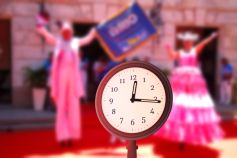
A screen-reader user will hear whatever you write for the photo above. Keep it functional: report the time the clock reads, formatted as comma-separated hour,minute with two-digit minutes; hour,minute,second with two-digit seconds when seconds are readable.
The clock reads 12,16
